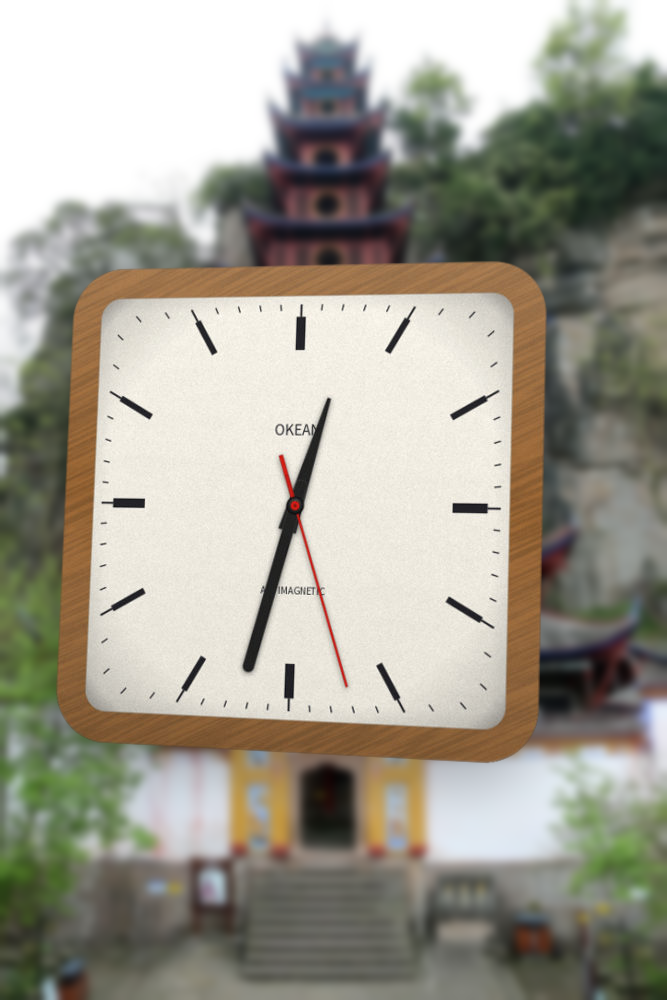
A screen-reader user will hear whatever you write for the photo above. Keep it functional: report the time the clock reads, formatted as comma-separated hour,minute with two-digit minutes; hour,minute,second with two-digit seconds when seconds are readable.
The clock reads 12,32,27
